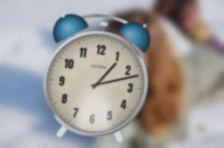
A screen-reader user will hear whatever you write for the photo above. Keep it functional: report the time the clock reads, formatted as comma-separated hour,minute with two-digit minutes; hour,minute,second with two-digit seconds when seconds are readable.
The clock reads 1,12
